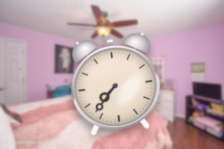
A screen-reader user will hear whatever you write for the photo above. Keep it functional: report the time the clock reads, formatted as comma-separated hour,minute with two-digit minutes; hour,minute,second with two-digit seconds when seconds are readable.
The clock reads 7,37
